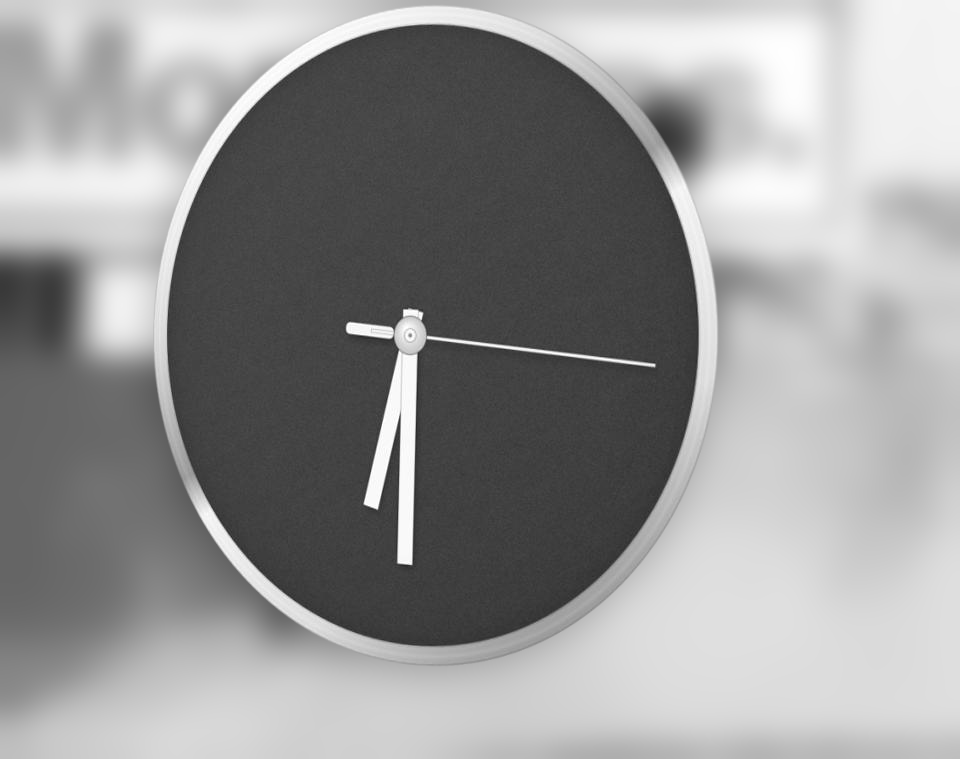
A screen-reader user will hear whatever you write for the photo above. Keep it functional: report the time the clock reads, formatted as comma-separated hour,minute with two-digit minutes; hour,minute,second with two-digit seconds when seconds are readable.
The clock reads 6,30,16
